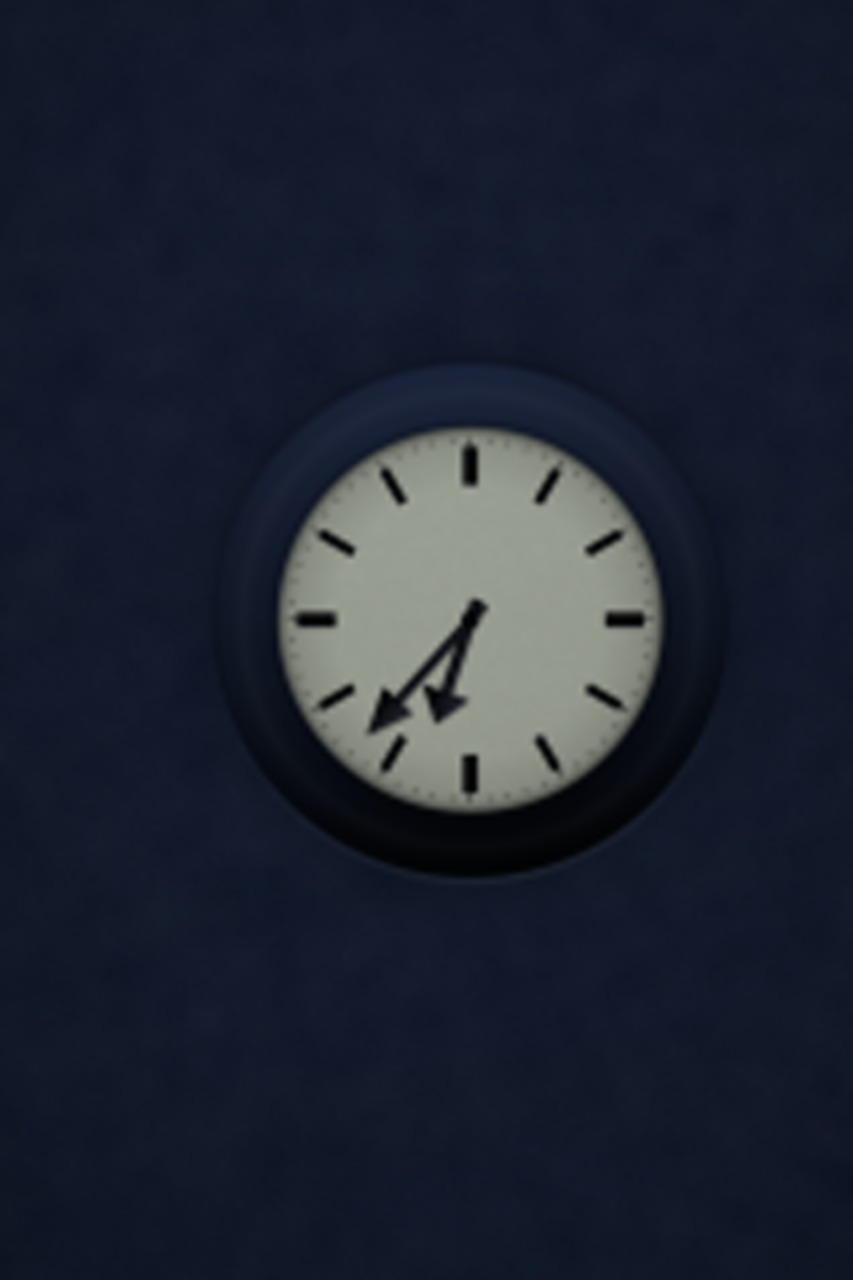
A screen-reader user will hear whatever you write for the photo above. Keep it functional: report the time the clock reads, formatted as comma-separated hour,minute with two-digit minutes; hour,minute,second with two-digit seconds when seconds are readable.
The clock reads 6,37
